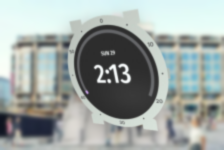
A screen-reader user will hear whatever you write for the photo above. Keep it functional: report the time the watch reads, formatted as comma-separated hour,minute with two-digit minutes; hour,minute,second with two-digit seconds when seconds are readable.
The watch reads 2,13
